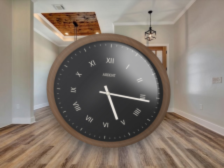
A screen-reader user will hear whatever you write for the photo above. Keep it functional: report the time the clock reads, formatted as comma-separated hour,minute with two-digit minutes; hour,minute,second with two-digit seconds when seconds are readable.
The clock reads 5,16
